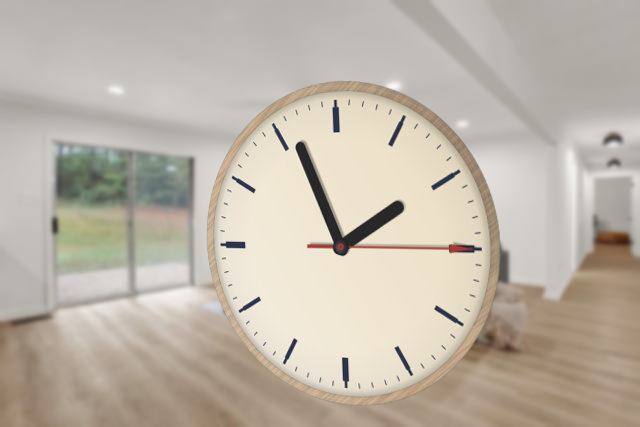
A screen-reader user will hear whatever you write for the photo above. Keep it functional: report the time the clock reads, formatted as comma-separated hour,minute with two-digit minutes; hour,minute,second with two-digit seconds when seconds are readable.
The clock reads 1,56,15
